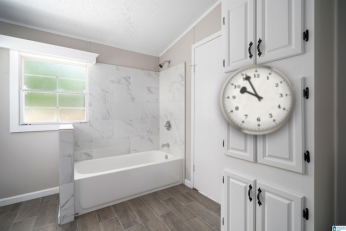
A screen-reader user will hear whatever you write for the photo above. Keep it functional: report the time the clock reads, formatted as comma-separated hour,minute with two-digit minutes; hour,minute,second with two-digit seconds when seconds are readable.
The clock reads 9,56
